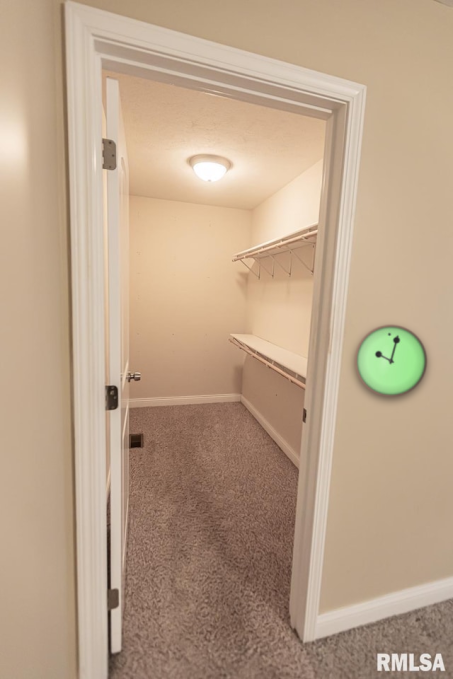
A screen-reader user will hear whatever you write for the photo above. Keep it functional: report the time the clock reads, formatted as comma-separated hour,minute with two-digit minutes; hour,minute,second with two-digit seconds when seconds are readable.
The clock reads 10,03
